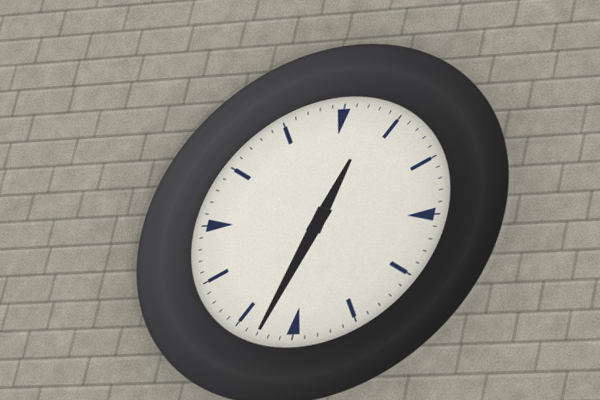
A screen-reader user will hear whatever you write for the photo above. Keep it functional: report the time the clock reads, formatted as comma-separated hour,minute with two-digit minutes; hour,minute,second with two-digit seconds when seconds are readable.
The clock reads 12,33
